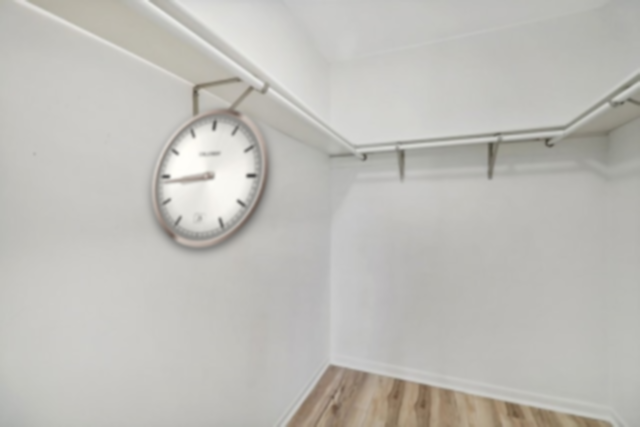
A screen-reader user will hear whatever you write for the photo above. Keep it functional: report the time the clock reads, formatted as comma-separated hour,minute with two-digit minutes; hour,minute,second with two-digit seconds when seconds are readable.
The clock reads 8,44
